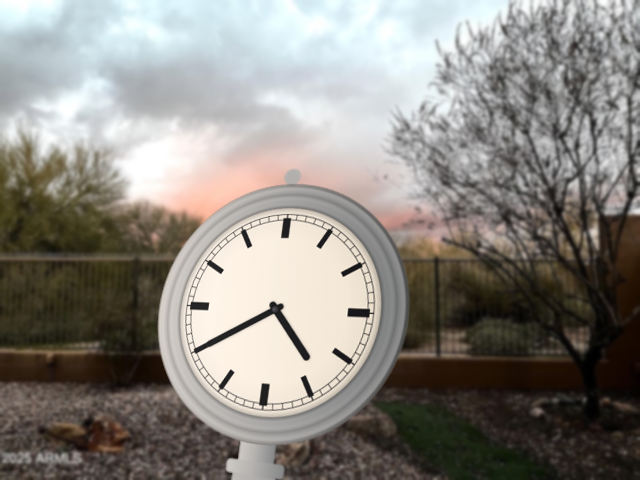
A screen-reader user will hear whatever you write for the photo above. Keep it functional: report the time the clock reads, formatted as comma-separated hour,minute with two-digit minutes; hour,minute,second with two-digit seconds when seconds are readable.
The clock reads 4,40
